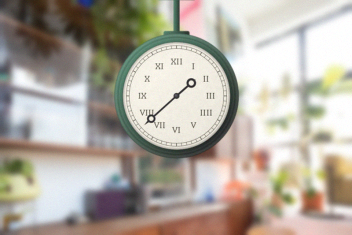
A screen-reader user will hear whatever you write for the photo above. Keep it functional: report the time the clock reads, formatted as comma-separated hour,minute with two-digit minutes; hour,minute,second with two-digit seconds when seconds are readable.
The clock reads 1,38
